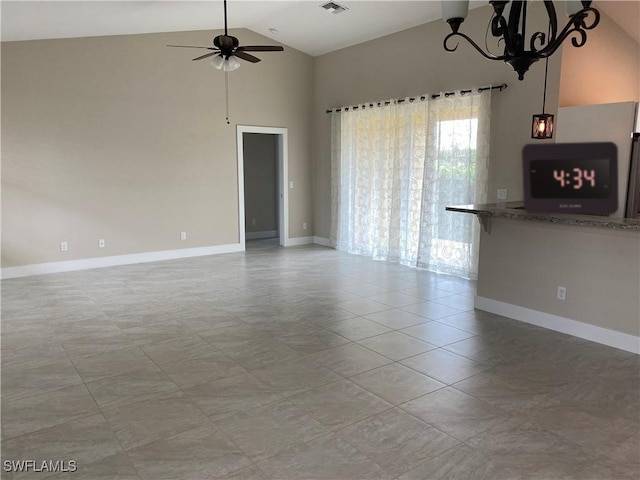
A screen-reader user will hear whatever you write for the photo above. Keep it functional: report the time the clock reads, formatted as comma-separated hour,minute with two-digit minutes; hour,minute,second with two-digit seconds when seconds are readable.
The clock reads 4,34
